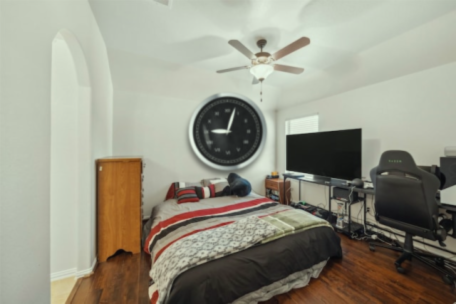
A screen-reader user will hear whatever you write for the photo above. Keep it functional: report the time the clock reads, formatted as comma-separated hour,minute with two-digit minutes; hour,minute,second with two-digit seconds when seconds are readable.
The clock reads 9,03
